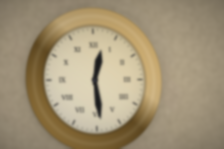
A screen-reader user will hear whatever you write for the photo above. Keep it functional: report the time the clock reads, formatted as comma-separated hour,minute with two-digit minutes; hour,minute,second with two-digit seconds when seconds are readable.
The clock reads 12,29
